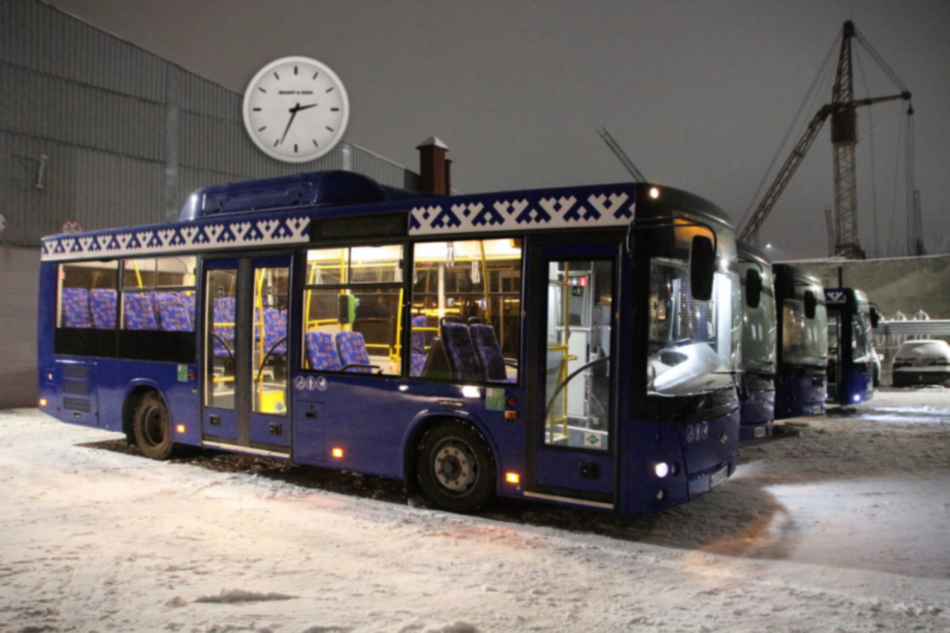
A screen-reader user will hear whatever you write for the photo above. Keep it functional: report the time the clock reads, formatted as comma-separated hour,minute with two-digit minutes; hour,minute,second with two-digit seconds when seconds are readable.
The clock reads 2,34
